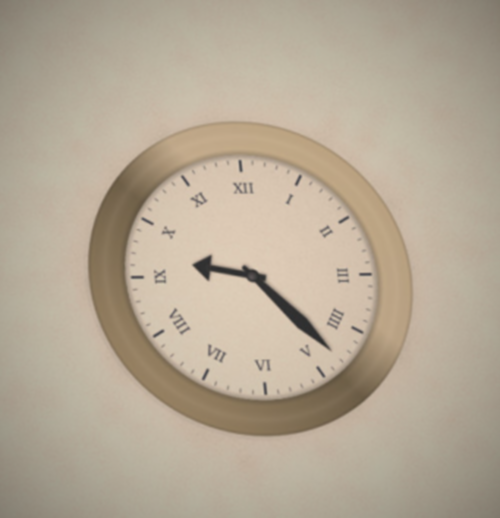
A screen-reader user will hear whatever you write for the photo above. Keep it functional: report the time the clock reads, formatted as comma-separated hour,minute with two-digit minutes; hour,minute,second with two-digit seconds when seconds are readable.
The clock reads 9,23
